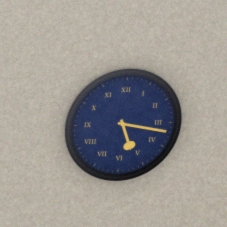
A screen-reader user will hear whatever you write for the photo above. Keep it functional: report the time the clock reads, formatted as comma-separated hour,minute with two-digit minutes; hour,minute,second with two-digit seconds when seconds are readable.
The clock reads 5,17
